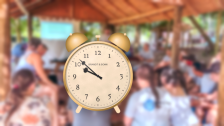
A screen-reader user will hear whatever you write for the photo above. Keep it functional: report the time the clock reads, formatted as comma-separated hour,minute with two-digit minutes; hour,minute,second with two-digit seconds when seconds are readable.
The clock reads 9,52
